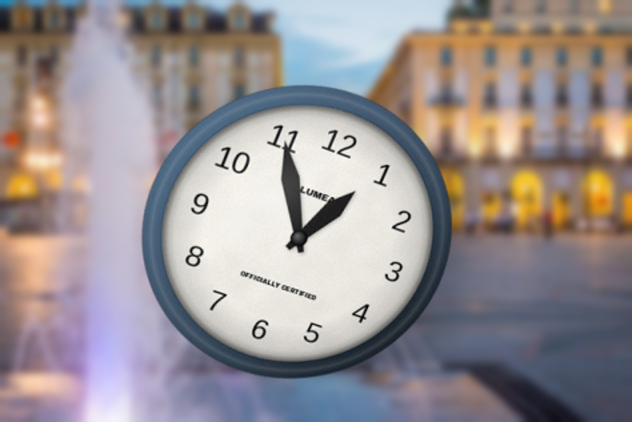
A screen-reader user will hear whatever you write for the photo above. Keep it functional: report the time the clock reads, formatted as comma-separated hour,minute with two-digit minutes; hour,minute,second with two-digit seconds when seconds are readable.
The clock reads 12,55
